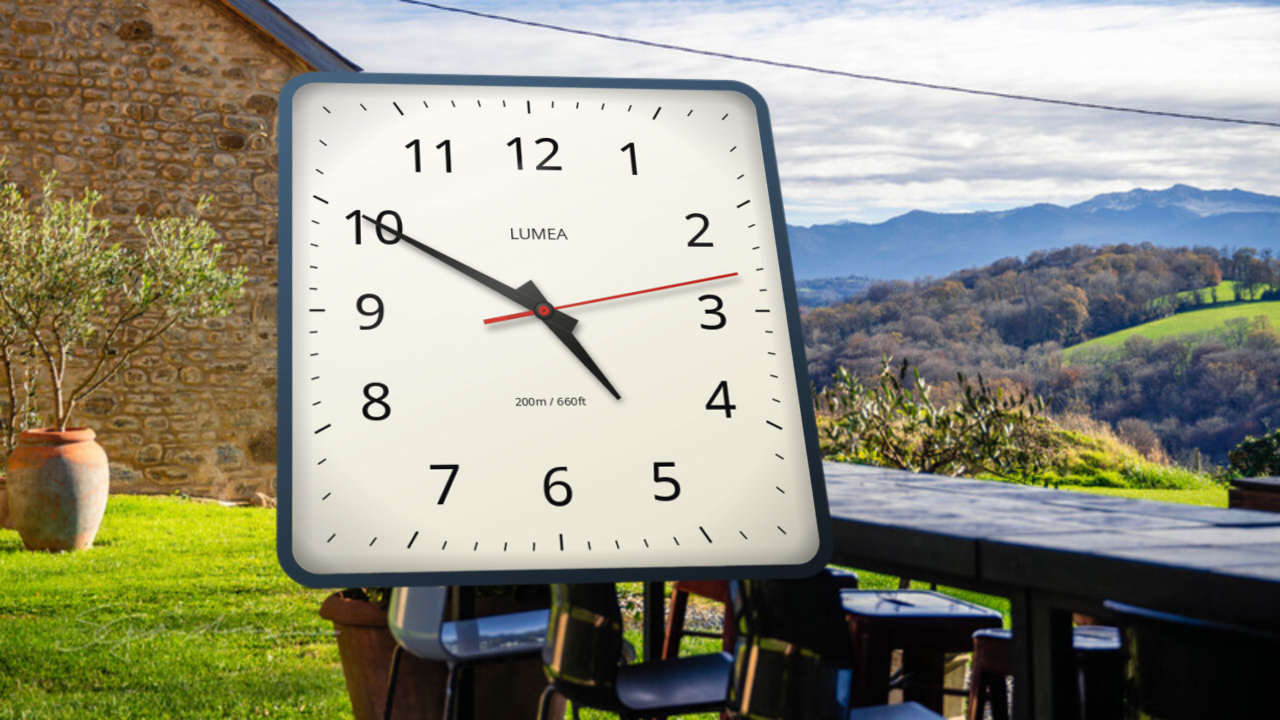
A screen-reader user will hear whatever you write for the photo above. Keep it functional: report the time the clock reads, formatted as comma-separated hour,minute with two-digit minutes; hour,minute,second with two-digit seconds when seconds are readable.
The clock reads 4,50,13
